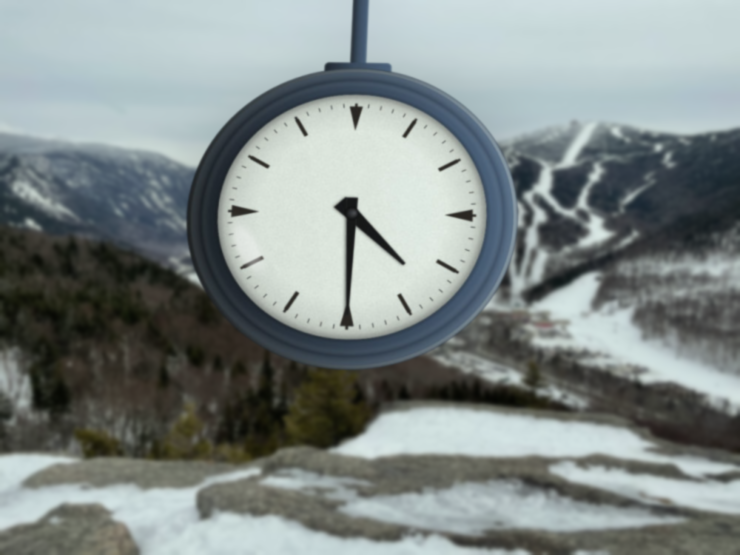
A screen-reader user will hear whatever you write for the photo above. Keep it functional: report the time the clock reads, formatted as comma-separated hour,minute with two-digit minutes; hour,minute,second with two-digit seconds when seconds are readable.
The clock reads 4,30
